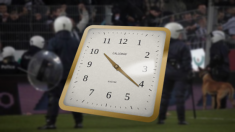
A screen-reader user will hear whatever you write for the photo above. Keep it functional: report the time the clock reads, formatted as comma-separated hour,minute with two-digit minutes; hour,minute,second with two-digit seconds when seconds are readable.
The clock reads 10,21
